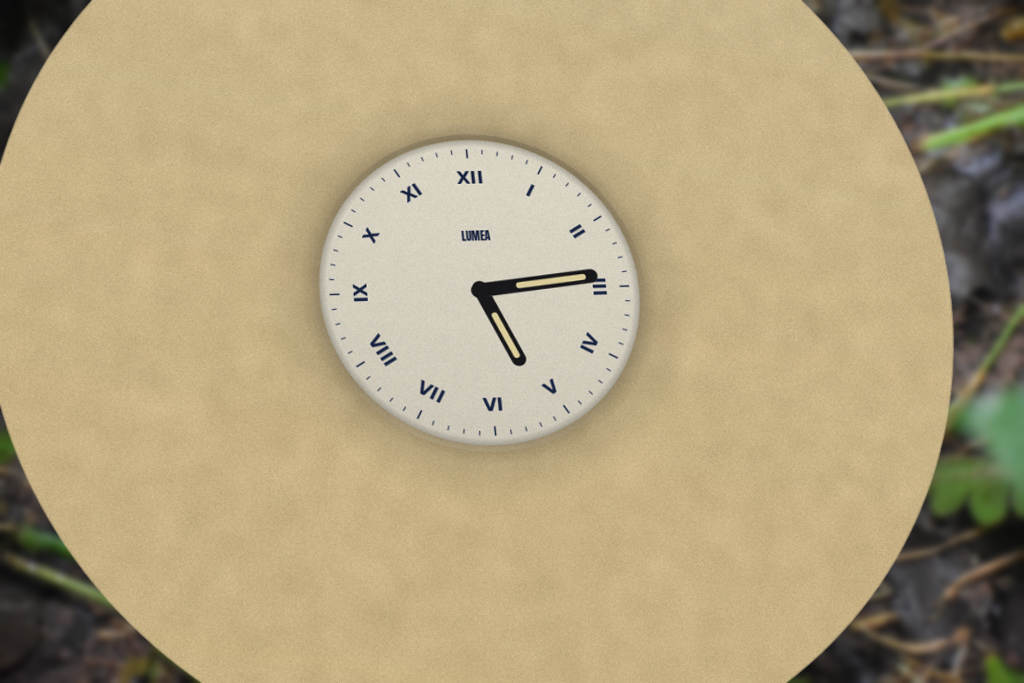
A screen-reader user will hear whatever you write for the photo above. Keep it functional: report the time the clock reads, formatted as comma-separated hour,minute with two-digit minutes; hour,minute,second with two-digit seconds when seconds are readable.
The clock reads 5,14
